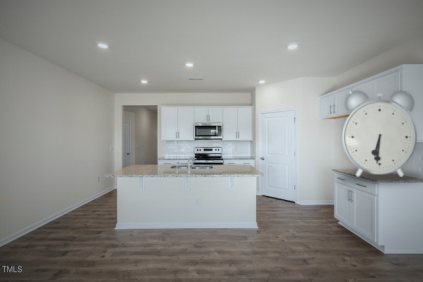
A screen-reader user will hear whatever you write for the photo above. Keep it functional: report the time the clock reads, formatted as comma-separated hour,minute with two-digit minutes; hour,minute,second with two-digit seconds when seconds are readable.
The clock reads 6,31
